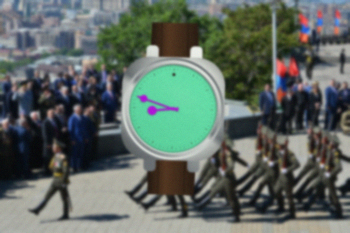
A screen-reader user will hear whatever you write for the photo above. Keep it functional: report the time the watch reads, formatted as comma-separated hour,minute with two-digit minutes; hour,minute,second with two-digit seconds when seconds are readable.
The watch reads 8,48
